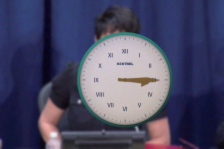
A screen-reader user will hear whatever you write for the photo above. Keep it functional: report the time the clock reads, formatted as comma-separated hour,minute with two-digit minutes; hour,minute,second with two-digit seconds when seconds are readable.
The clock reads 3,15
